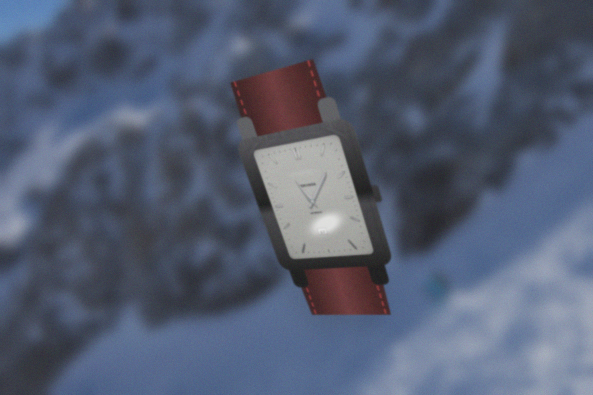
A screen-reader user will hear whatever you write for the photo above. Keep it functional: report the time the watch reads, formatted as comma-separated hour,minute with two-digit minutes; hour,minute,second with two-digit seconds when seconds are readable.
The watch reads 11,07
